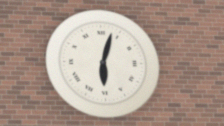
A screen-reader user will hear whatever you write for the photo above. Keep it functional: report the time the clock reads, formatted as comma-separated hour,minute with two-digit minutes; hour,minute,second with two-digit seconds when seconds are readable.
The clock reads 6,03
